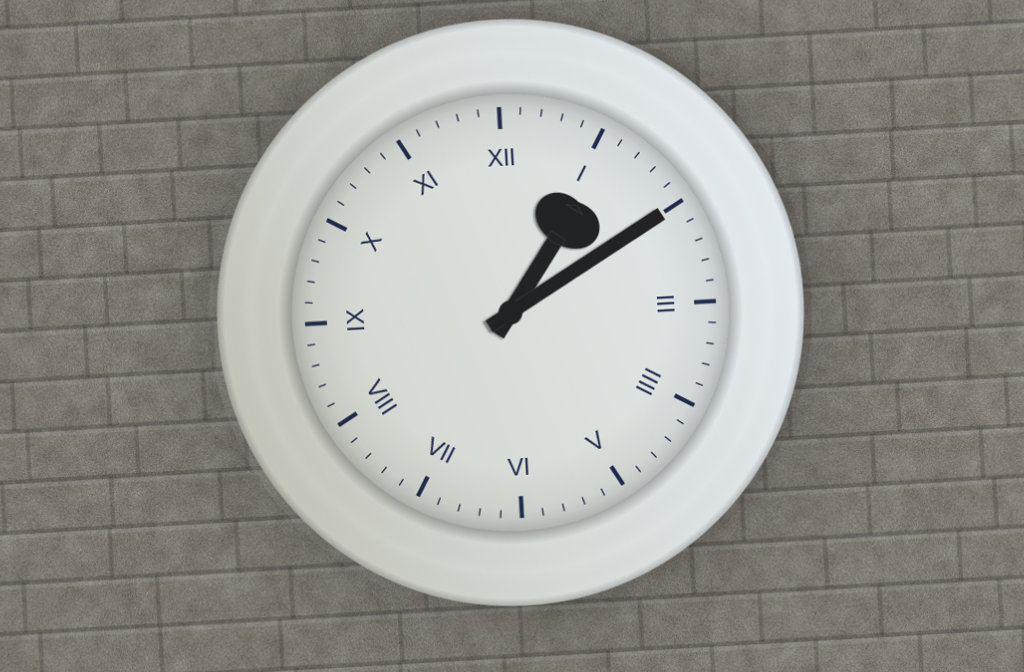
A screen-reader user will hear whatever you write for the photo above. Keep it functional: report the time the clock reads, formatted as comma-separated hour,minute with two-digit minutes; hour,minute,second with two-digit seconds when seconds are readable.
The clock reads 1,10
